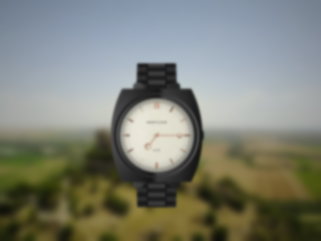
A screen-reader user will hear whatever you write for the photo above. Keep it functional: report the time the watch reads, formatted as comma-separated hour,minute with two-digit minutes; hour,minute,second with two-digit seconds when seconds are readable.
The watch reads 7,15
